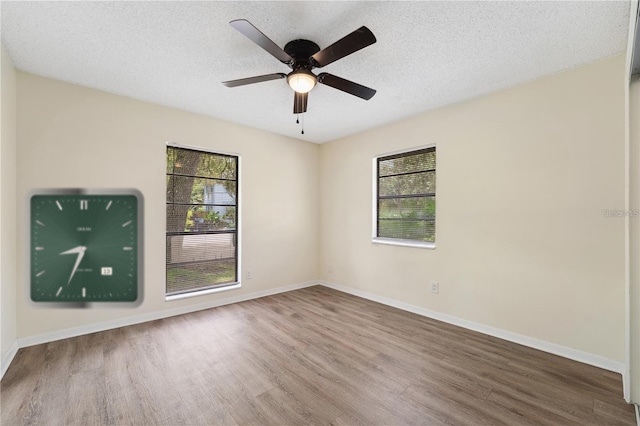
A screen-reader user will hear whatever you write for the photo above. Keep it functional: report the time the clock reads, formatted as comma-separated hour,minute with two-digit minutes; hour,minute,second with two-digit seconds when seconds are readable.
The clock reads 8,34
